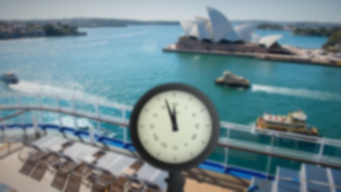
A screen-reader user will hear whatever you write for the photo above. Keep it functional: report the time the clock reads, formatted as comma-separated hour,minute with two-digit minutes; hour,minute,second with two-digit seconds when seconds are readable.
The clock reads 11,57
